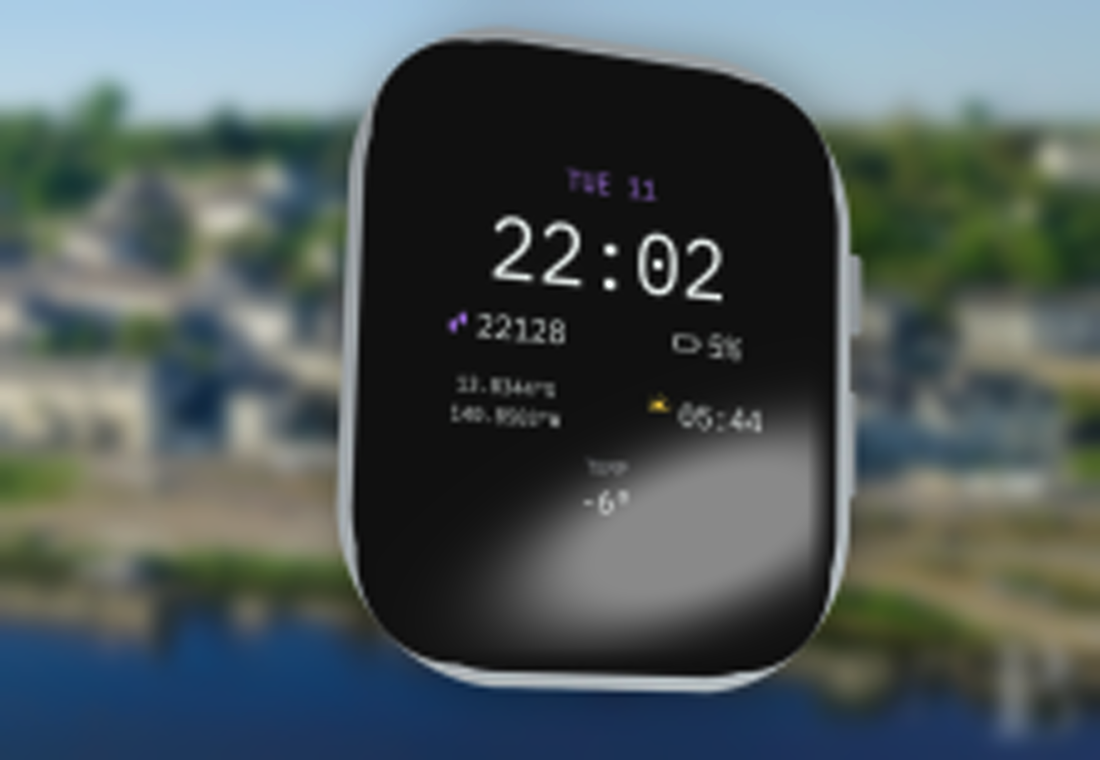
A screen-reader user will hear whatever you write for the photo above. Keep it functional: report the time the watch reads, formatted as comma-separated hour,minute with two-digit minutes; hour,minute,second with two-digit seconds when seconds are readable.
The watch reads 22,02
